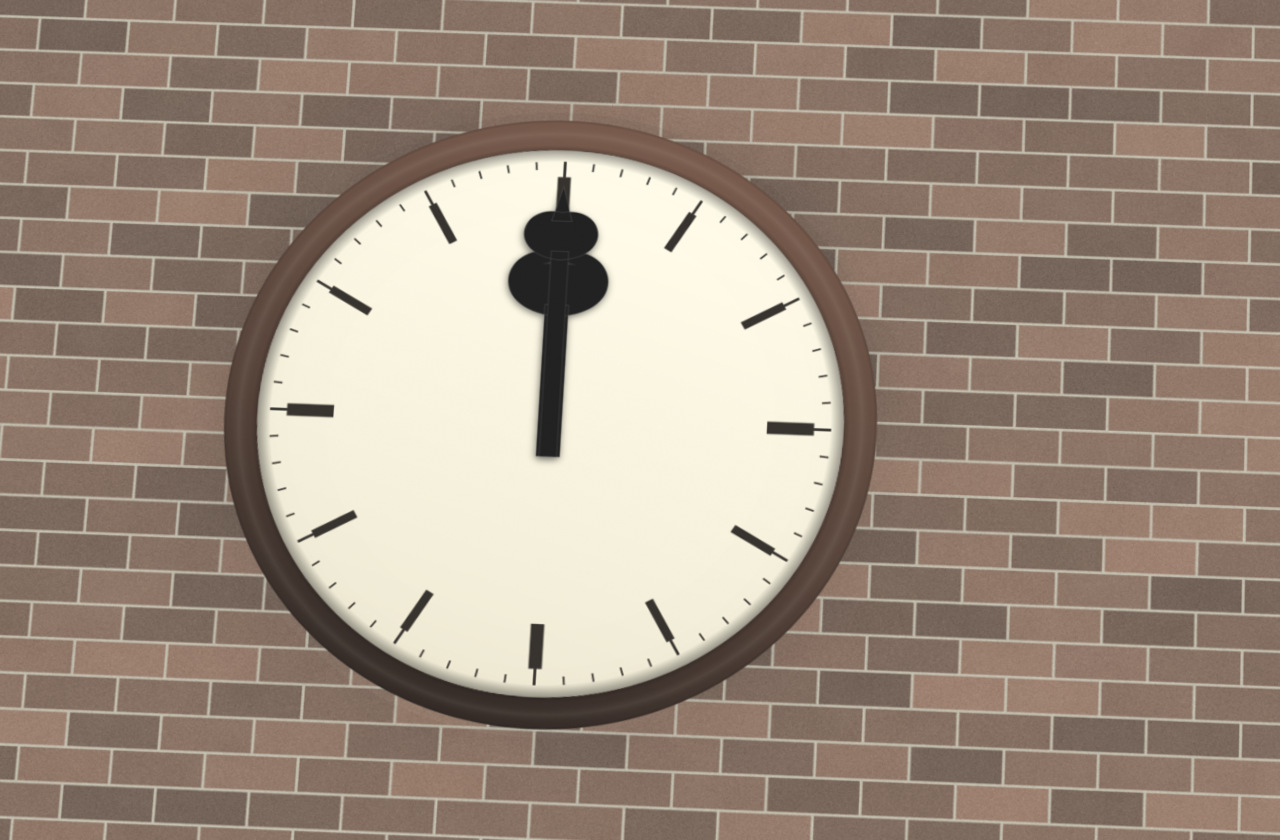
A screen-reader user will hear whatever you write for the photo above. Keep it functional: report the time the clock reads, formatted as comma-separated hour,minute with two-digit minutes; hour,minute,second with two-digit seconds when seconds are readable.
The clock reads 12,00
